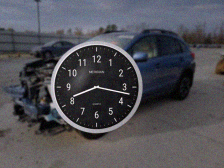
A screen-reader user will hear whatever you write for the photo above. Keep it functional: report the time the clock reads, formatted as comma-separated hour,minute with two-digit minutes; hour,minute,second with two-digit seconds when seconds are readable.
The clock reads 8,17
